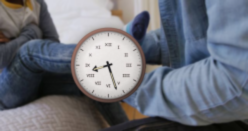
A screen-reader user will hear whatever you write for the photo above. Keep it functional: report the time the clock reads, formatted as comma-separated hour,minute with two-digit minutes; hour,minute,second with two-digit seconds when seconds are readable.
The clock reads 8,27
